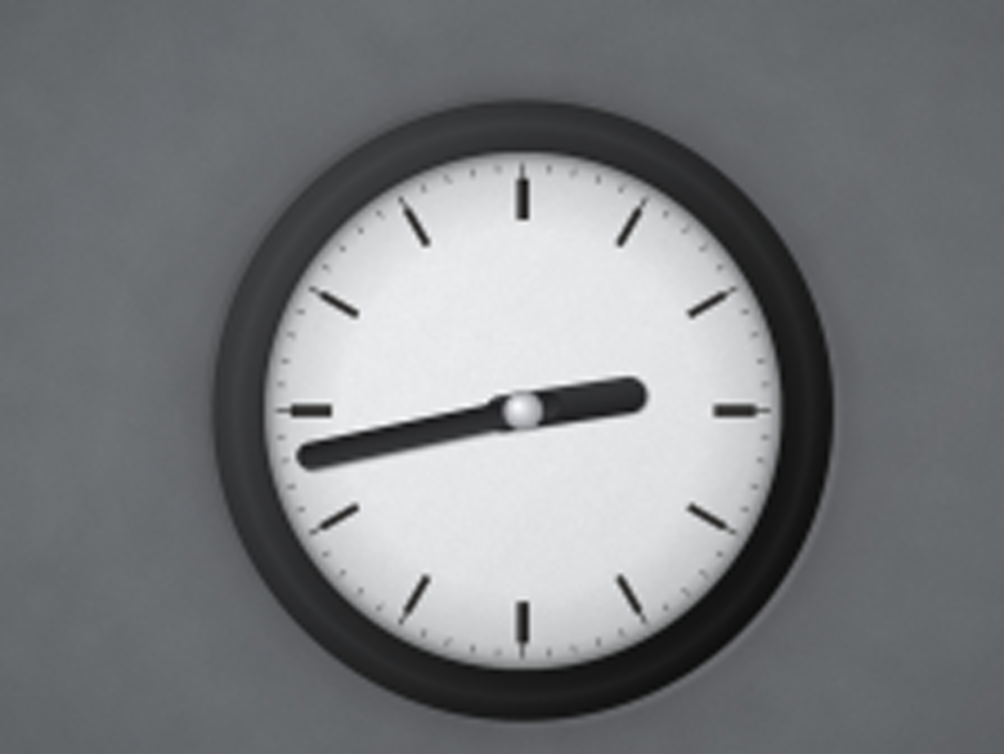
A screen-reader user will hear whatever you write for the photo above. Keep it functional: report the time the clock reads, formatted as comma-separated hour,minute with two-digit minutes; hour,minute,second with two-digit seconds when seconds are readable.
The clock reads 2,43
